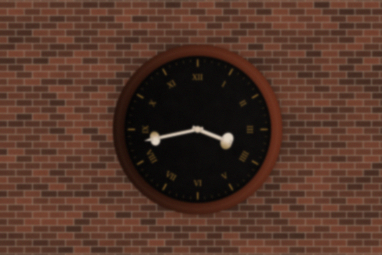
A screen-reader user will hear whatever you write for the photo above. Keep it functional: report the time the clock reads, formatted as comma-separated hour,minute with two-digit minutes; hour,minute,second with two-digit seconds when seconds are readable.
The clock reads 3,43
